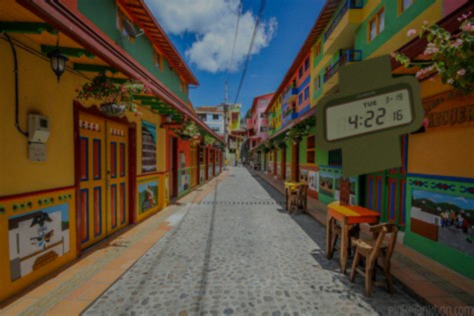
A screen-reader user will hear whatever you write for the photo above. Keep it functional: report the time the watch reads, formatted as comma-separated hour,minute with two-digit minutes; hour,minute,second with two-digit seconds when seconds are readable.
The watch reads 4,22,16
